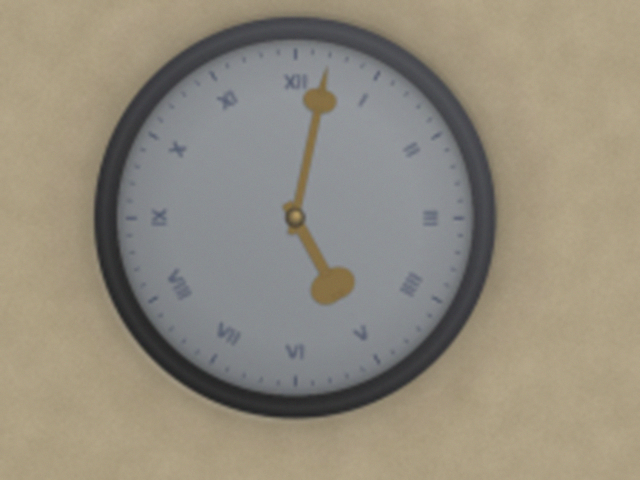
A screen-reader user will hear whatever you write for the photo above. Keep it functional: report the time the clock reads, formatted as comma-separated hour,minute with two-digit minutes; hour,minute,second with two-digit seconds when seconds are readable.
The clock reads 5,02
